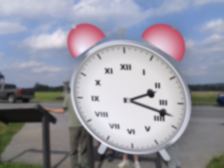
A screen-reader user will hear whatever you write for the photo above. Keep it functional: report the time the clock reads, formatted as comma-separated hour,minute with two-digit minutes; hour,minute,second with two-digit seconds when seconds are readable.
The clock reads 2,18
